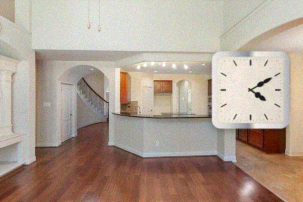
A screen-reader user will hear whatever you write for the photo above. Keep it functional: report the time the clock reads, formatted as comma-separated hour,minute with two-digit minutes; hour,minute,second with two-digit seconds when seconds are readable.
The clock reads 4,10
